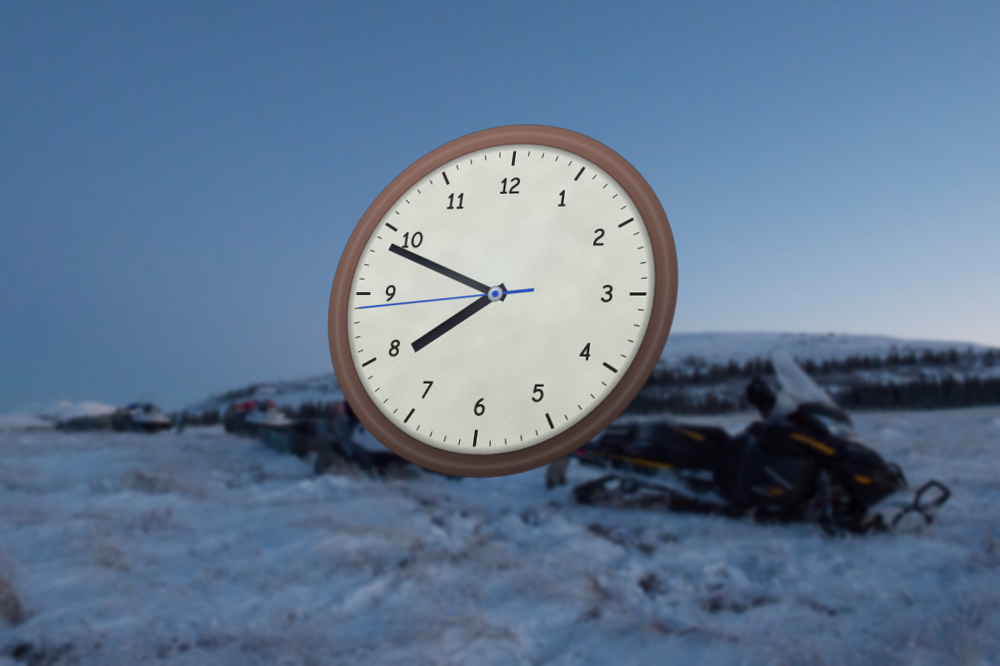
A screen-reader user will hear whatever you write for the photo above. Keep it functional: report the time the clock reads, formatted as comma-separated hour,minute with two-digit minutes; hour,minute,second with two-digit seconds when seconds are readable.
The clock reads 7,48,44
